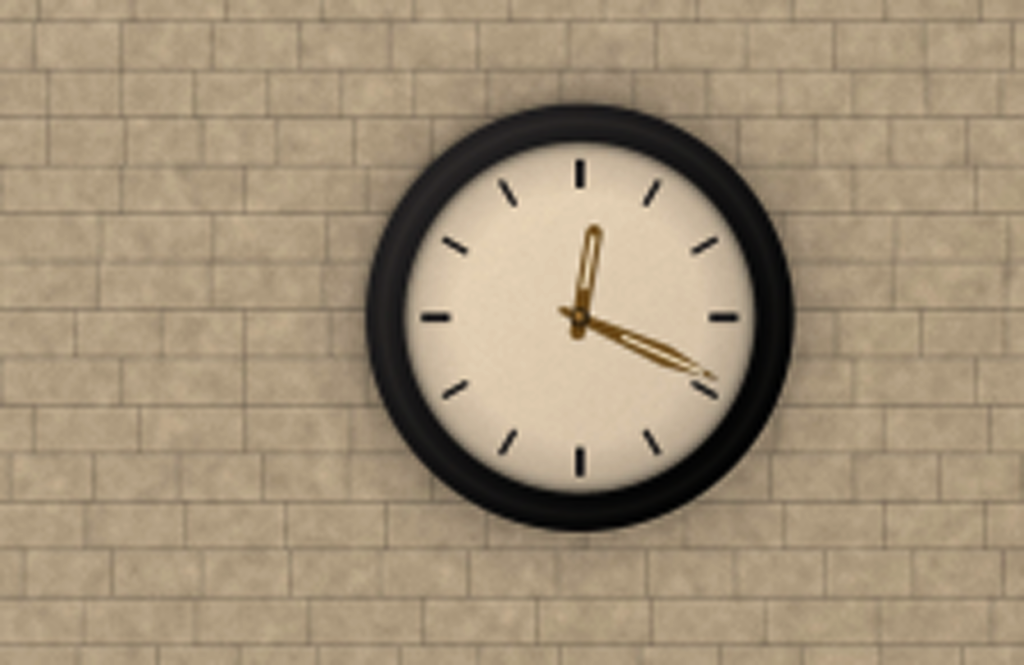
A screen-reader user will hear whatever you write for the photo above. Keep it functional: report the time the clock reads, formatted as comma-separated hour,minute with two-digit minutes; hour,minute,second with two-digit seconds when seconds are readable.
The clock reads 12,19
